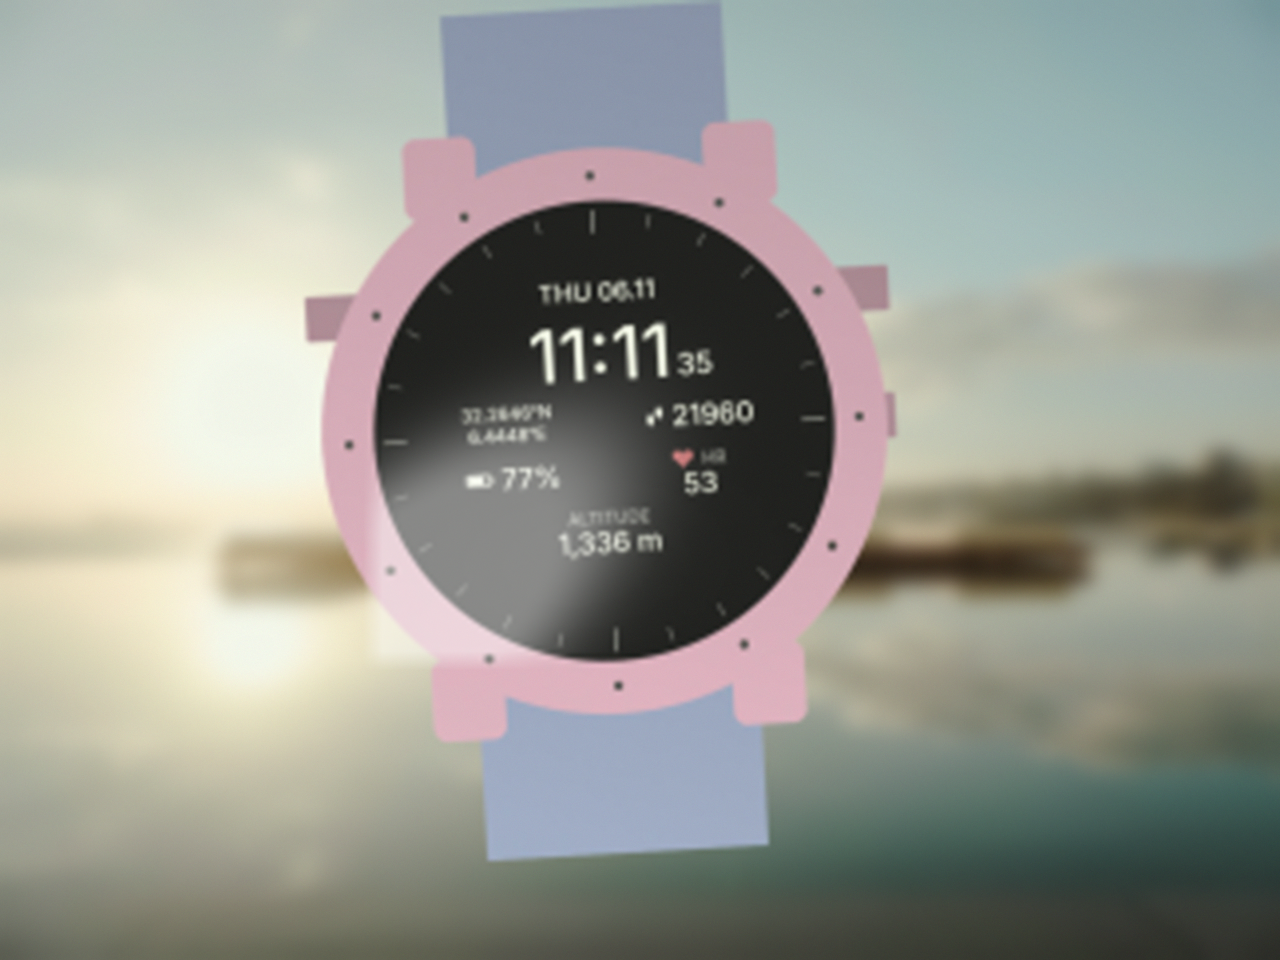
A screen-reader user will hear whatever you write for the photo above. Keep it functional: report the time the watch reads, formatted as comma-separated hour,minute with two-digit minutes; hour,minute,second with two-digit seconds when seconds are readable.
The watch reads 11,11
